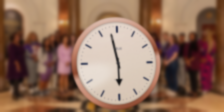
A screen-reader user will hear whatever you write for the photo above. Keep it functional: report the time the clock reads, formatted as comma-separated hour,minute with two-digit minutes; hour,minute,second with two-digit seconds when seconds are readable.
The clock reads 5,58
